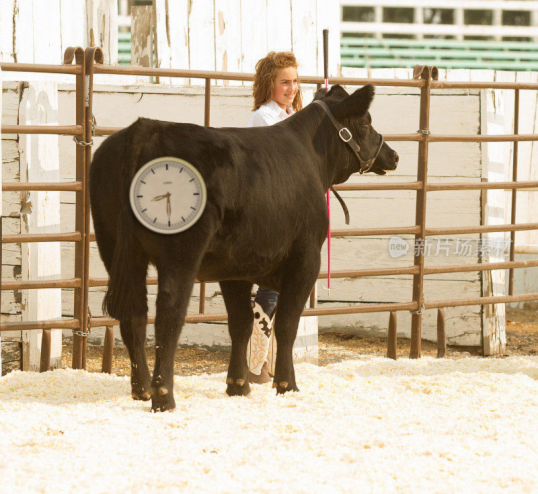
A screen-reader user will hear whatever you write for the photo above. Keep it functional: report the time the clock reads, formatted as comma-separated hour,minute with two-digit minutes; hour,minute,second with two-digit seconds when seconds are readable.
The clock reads 8,30
